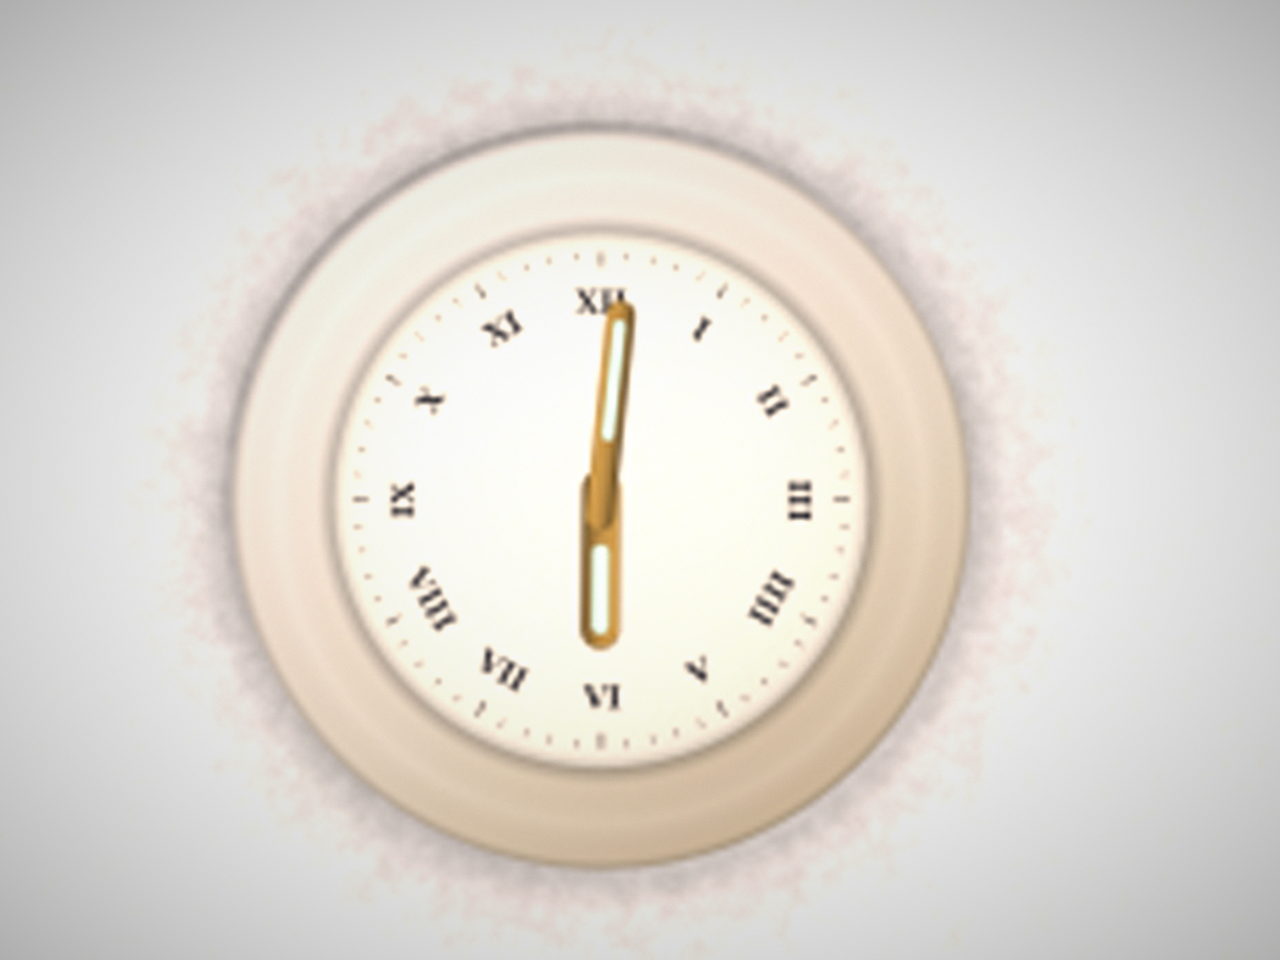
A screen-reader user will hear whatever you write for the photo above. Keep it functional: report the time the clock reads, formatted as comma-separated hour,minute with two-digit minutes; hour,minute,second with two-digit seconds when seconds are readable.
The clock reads 6,01
